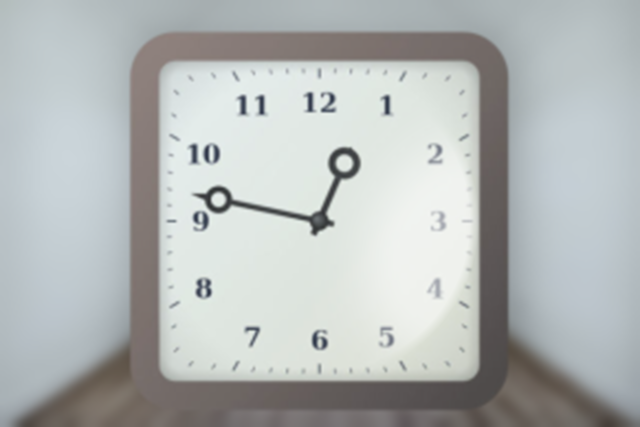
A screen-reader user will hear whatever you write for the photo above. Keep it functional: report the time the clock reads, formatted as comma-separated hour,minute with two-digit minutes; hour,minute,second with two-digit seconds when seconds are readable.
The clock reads 12,47
